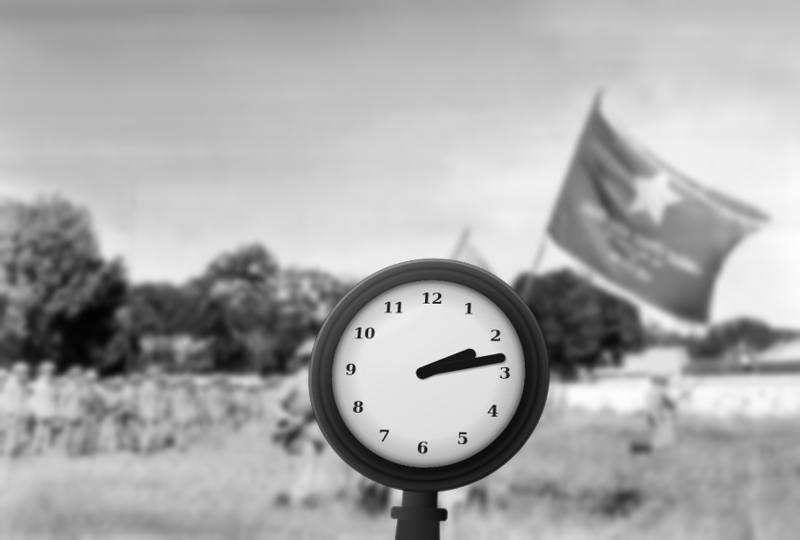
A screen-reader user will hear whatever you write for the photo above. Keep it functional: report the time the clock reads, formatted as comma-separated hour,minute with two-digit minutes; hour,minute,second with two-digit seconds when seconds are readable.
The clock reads 2,13
